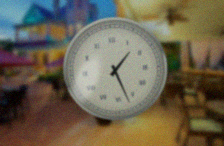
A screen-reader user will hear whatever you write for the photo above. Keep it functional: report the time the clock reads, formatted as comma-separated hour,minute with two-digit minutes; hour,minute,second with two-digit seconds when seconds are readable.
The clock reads 1,27
